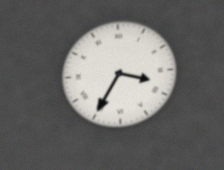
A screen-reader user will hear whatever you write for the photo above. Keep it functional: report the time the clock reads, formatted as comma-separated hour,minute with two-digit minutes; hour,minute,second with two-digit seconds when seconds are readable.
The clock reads 3,35
